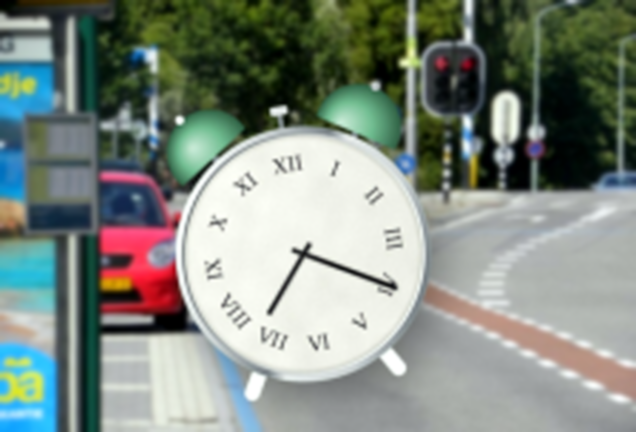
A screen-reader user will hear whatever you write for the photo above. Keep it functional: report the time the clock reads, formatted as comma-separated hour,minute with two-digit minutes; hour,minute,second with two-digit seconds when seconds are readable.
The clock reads 7,20
